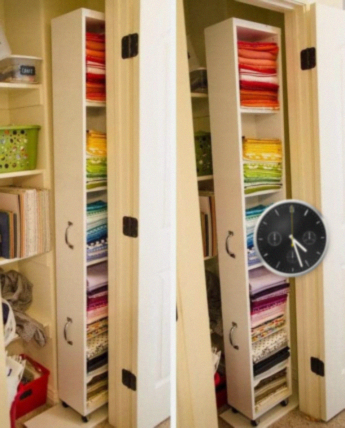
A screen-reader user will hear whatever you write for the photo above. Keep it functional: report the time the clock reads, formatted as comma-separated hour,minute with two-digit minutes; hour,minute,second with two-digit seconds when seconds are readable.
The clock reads 4,27
